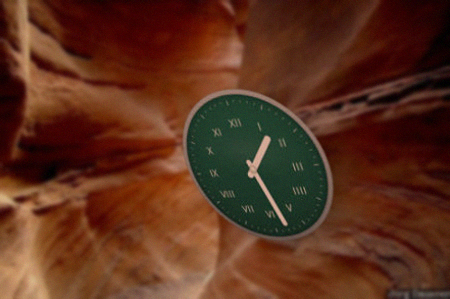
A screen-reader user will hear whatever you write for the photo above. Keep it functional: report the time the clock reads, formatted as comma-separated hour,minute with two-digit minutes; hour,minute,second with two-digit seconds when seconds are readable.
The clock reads 1,28
